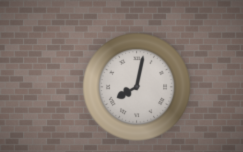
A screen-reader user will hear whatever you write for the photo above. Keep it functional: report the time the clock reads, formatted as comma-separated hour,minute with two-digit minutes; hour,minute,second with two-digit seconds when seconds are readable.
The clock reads 8,02
